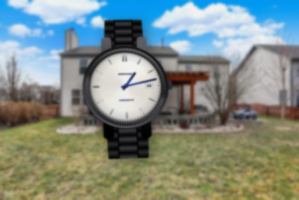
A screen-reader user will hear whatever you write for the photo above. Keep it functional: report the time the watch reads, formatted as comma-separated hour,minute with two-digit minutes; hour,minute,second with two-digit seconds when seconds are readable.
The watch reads 1,13
